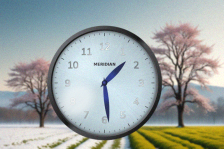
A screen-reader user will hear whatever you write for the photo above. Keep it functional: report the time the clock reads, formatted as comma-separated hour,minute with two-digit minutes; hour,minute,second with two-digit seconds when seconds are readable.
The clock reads 1,29
